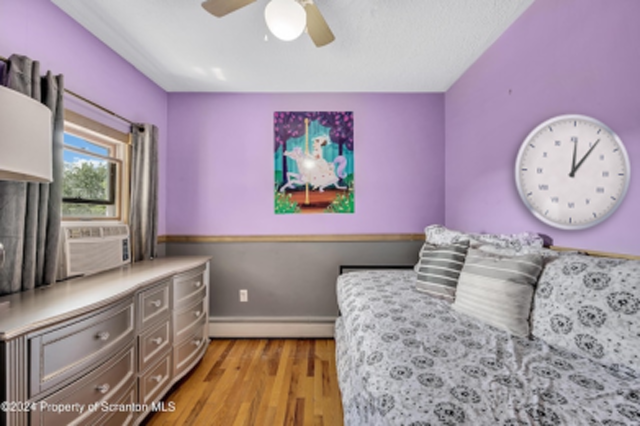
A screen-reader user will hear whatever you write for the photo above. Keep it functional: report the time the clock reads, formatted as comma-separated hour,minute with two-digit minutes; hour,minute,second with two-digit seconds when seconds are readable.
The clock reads 12,06
